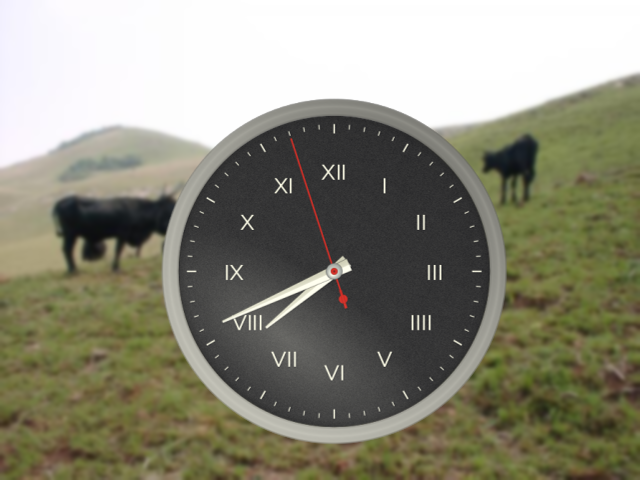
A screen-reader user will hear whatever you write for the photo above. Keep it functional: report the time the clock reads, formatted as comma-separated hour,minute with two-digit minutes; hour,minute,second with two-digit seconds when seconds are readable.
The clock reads 7,40,57
